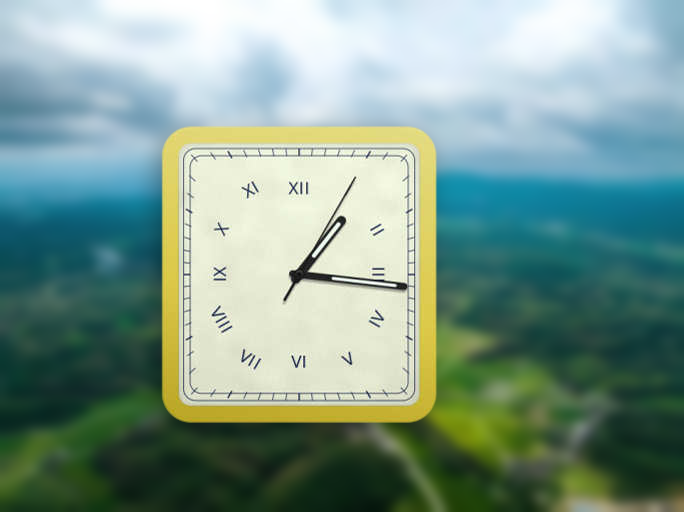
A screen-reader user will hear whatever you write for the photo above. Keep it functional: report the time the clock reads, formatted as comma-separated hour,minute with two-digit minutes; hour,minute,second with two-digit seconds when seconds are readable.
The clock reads 1,16,05
